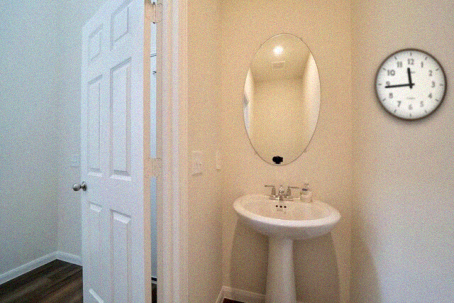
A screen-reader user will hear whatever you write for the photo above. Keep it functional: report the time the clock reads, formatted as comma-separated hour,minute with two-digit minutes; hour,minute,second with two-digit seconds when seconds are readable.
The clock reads 11,44
